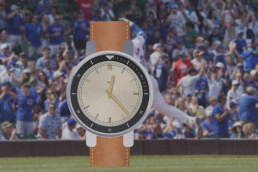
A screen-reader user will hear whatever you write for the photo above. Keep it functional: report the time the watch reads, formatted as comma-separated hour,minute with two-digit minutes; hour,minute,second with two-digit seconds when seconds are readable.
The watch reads 12,23
